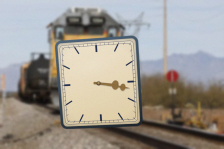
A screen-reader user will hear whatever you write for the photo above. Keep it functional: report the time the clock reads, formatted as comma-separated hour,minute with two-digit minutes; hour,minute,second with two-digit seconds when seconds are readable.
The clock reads 3,17
